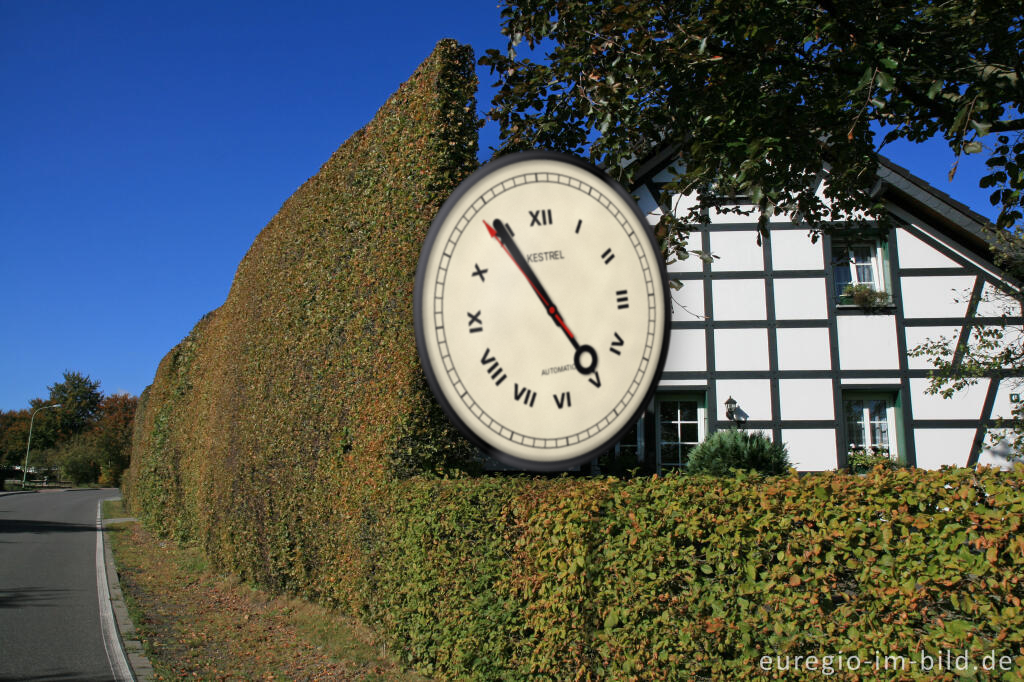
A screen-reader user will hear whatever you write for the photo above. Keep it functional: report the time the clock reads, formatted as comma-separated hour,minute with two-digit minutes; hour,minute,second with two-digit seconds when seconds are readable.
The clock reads 4,54,54
